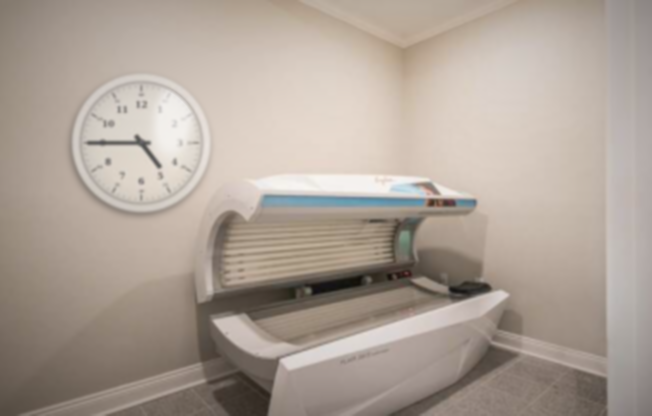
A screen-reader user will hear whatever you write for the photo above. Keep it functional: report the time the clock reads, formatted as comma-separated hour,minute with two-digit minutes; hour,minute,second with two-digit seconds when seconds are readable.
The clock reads 4,45
